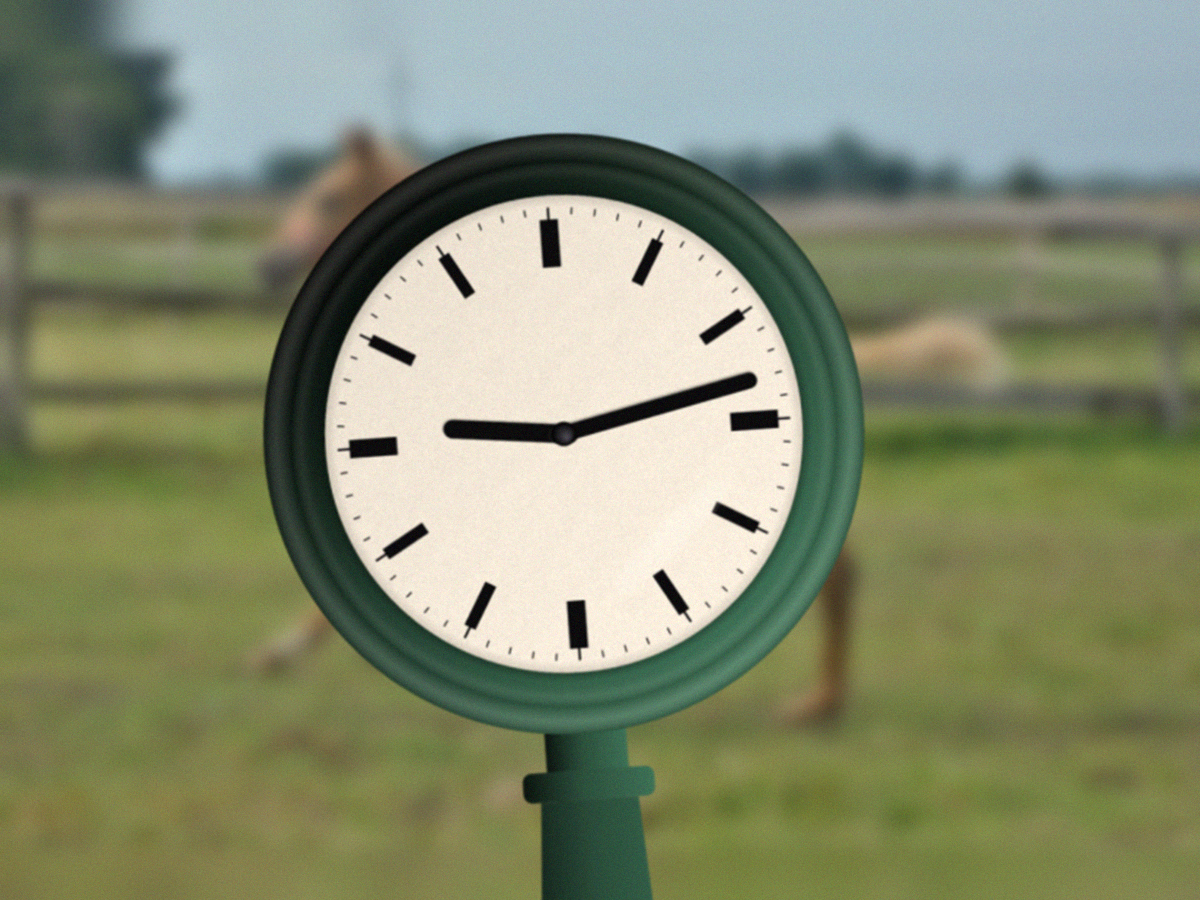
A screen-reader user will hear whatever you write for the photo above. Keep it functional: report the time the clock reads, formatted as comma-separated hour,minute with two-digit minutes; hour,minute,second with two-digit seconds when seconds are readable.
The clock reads 9,13
